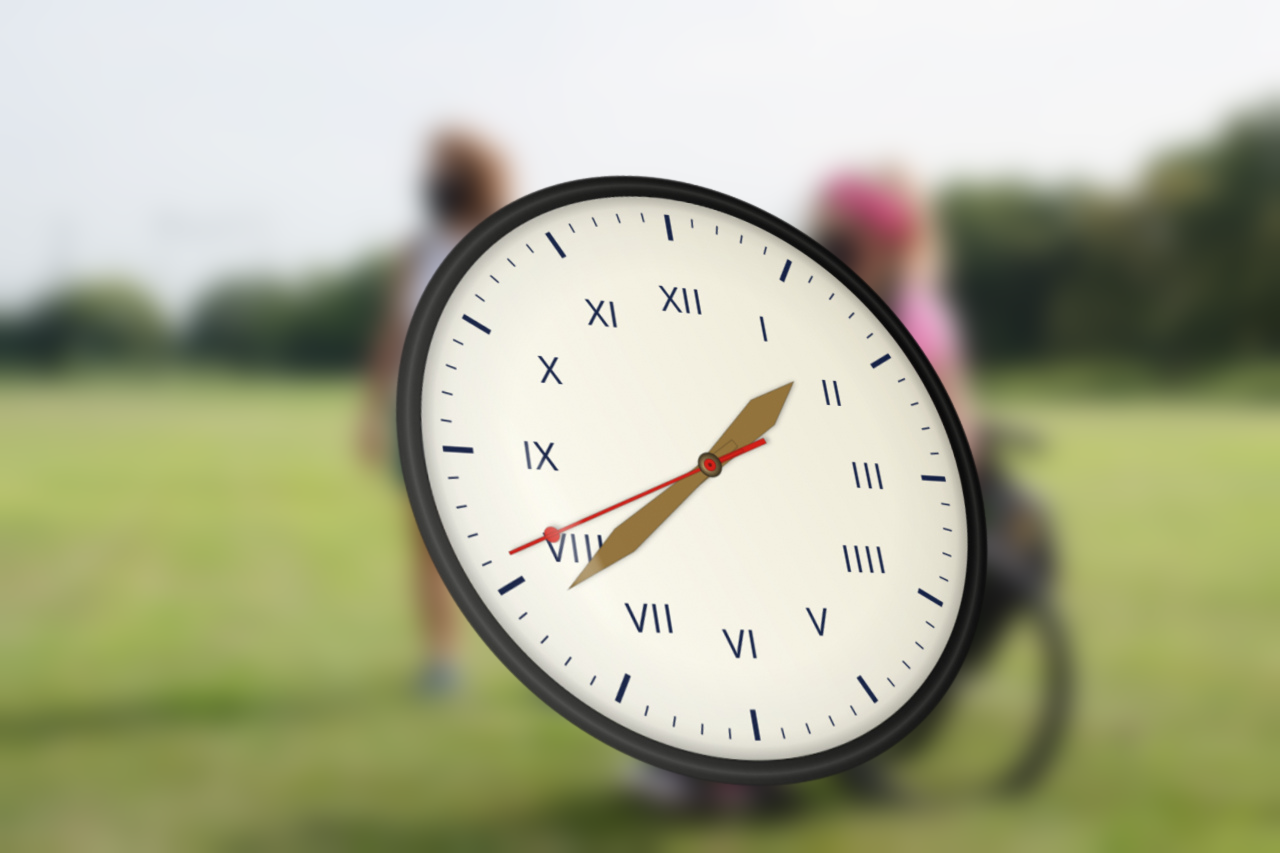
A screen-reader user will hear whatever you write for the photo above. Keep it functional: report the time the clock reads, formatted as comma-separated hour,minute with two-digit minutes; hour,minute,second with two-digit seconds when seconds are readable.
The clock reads 1,38,41
